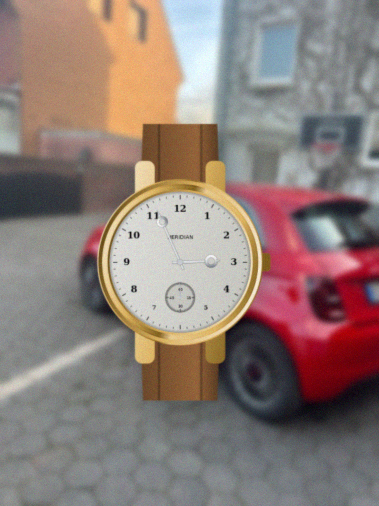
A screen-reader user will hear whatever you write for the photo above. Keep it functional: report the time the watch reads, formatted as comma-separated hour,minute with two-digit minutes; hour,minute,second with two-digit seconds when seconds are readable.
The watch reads 2,56
